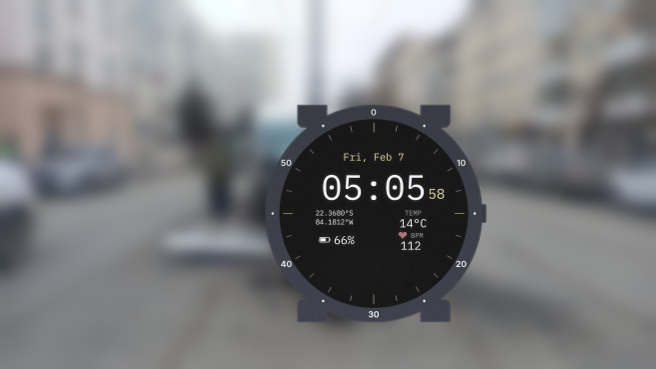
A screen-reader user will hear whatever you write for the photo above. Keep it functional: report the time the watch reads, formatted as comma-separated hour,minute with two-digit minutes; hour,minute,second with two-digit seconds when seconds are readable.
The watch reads 5,05,58
